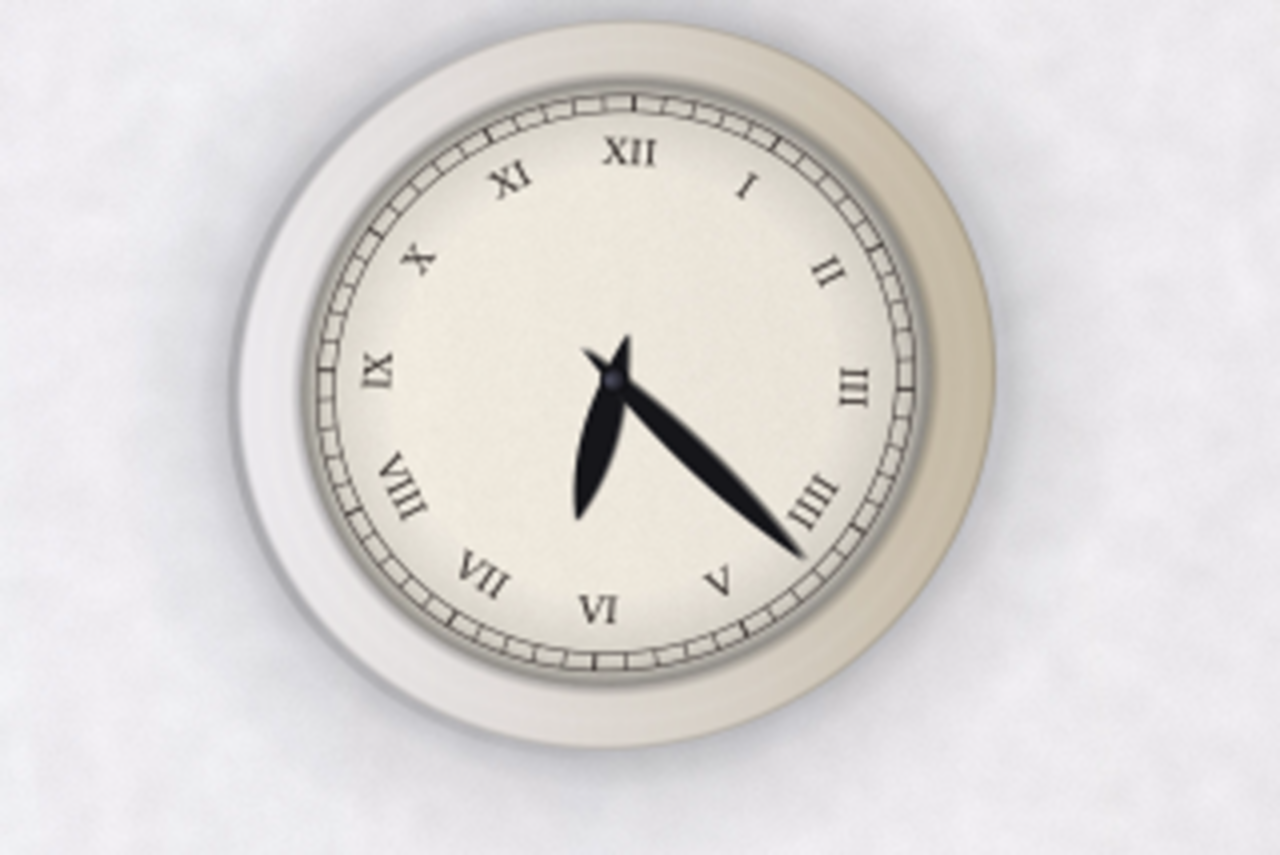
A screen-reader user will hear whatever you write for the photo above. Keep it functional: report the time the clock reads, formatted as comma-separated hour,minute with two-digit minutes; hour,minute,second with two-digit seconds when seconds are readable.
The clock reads 6,22
